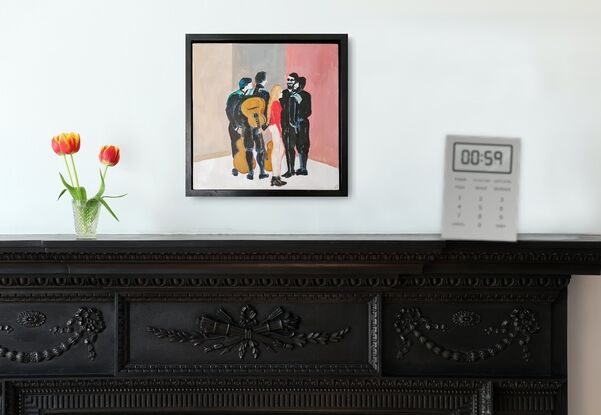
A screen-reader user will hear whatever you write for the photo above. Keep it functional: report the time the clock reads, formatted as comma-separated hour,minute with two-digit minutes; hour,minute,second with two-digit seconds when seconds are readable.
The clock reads 0,59
